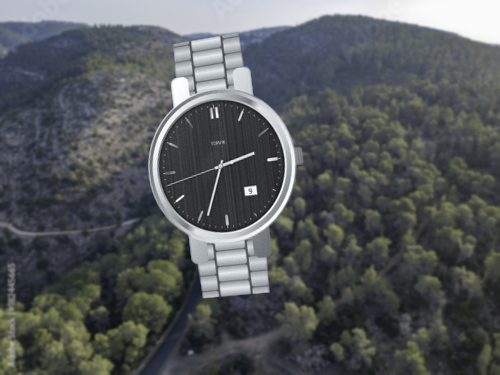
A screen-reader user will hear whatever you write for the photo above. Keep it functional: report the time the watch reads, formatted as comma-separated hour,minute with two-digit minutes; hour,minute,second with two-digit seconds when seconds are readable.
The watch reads 2,33,43
